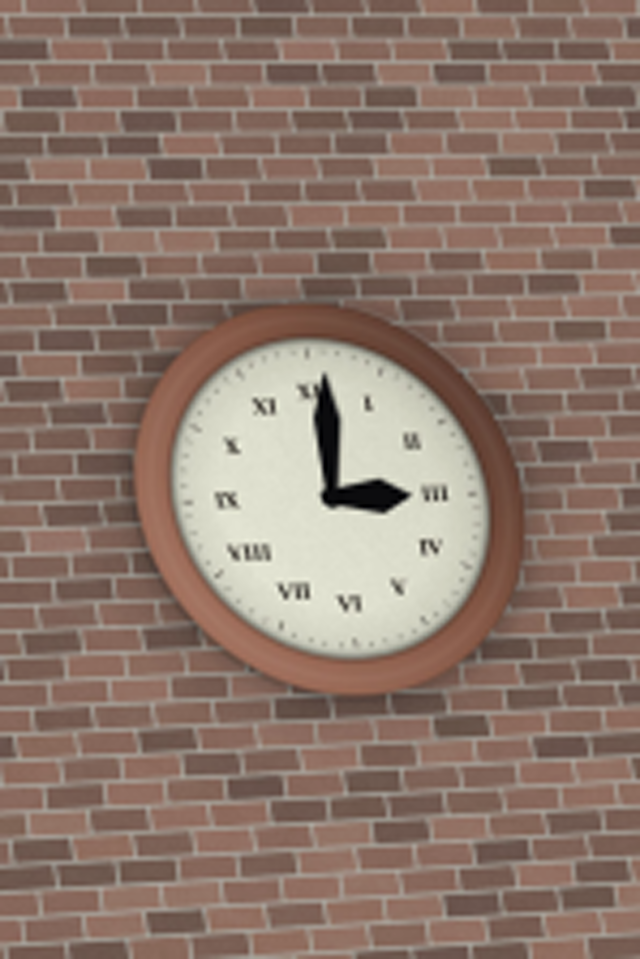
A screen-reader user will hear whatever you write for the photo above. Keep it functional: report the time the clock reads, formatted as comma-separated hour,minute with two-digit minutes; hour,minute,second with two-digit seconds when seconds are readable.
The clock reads 3,01
